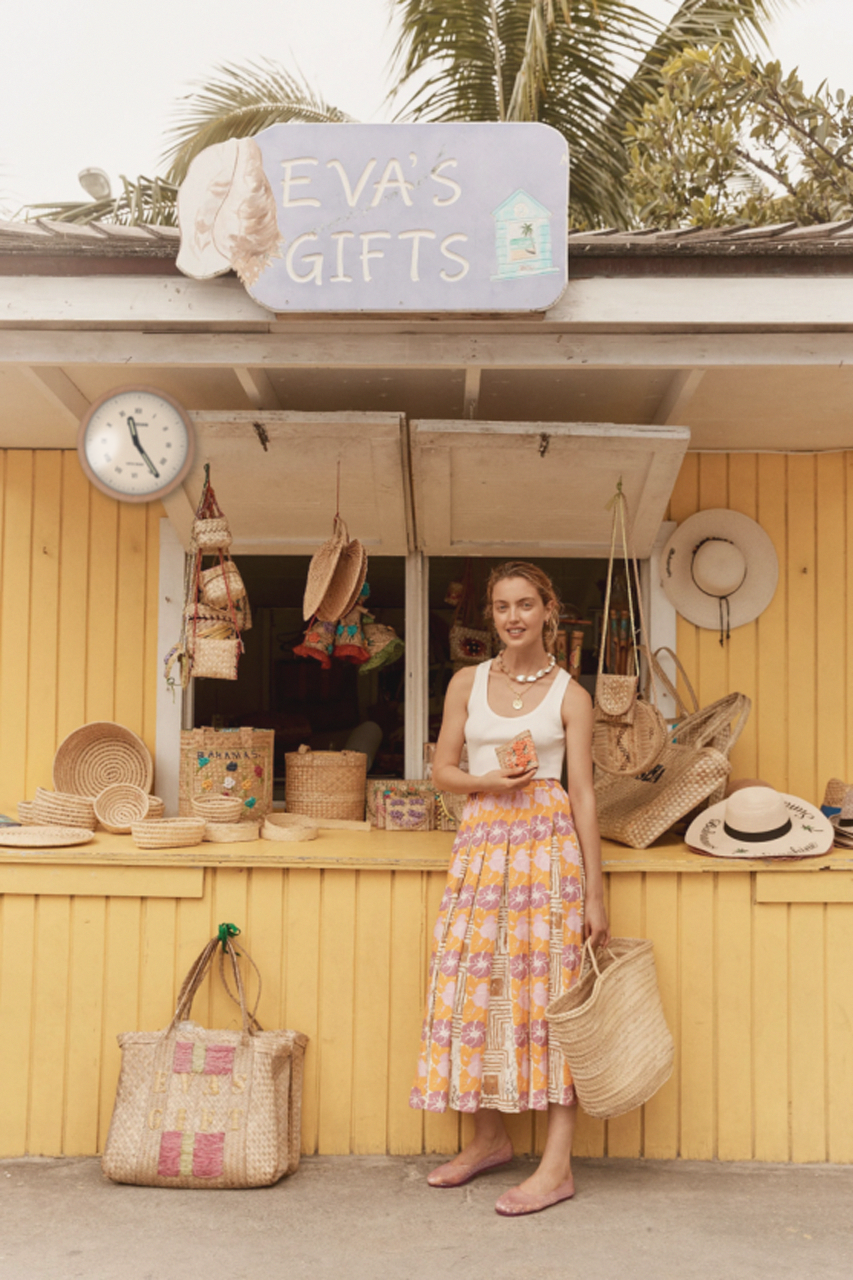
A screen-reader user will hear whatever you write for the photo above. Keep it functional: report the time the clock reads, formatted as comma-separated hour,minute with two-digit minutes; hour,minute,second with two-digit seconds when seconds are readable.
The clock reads 11,24
